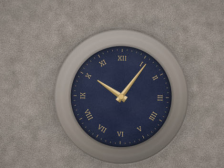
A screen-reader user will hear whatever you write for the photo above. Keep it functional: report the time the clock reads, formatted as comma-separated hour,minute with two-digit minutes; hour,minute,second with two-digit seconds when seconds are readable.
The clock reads 10,06
